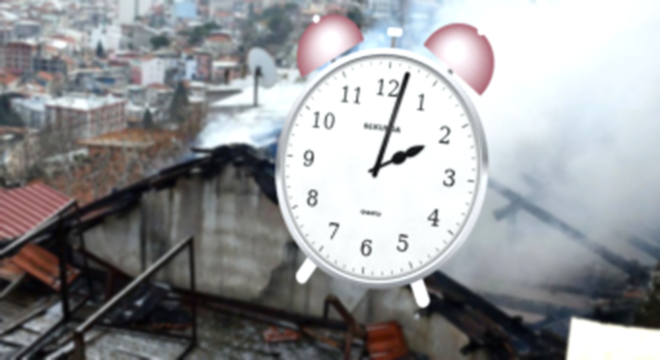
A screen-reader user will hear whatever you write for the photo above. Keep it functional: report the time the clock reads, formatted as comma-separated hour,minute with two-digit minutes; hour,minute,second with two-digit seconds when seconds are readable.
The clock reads 2,02
